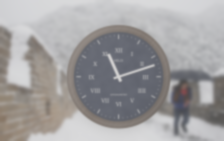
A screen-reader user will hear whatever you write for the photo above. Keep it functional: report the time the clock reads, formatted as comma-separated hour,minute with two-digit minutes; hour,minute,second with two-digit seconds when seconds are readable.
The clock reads 11,12
